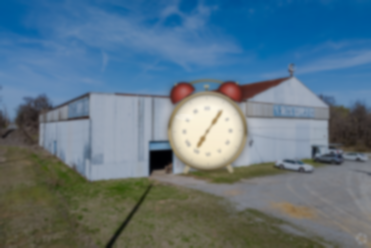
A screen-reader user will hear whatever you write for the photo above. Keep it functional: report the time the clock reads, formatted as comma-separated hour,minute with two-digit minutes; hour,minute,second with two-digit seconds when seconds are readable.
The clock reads 7,06
